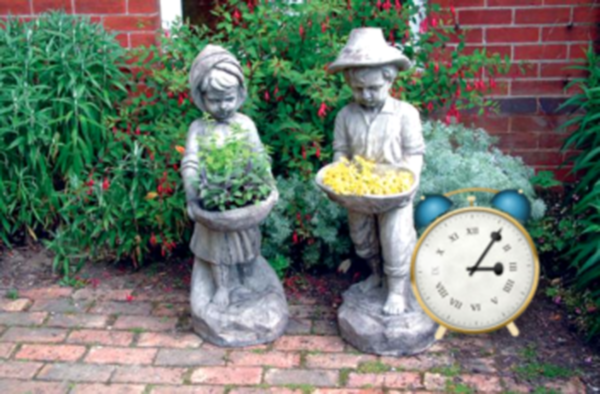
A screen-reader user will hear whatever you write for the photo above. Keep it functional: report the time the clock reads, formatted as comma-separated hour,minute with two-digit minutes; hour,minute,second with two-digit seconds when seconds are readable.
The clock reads 3,06
